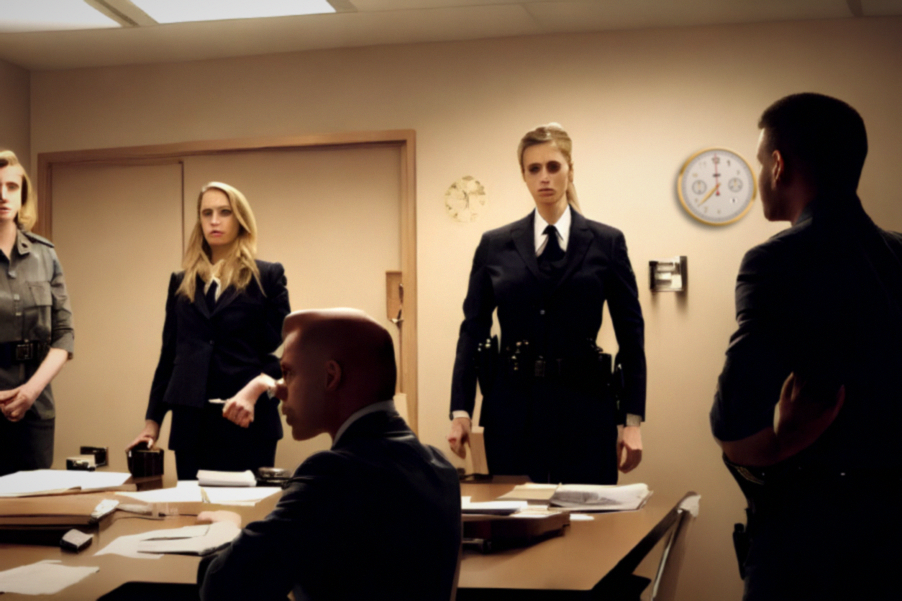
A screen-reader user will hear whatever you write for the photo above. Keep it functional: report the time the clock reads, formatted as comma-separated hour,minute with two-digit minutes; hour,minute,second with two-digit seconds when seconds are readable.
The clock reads 7,38
